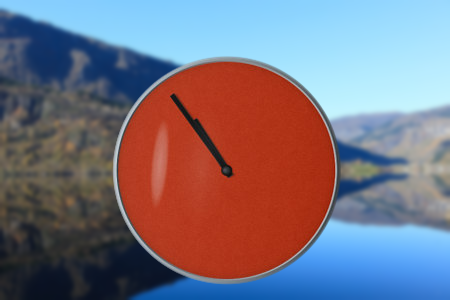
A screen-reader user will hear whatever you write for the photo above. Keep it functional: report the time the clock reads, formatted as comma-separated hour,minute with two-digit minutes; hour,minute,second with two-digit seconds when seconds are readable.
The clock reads 10,54
